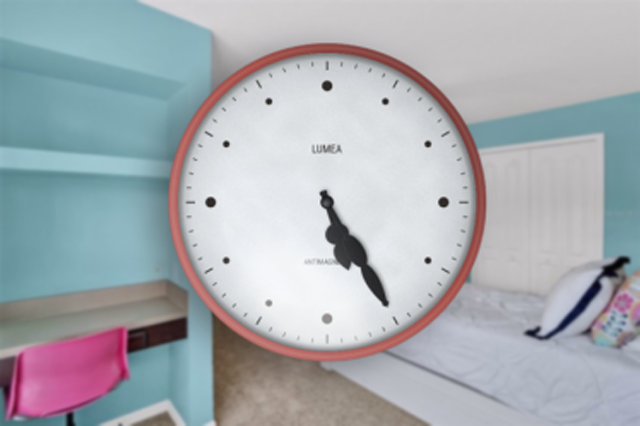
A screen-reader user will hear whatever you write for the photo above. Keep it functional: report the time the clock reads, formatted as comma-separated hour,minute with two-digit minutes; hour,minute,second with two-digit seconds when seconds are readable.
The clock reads 5,25
